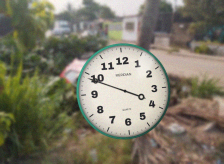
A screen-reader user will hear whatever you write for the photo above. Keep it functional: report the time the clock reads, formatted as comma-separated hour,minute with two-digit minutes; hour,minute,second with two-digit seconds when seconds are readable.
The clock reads 3,49
